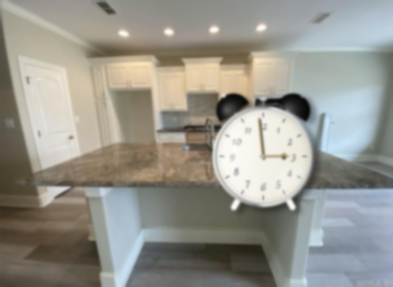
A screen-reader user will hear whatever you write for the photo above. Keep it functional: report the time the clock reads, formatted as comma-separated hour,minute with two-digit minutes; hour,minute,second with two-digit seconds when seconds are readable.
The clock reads 2,59
